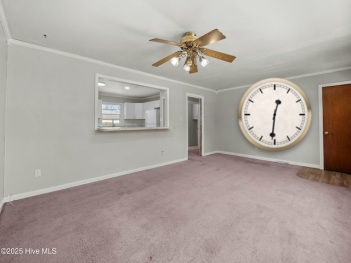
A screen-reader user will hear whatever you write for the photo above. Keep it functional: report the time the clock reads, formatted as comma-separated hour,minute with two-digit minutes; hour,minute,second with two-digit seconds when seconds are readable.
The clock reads 12,31
